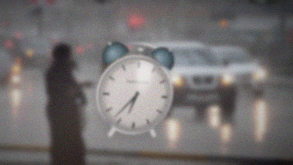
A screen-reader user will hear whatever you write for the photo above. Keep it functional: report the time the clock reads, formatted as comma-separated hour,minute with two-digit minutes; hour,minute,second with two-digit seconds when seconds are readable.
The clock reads 6,37
